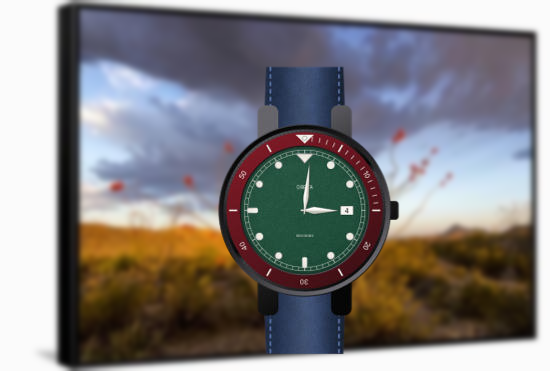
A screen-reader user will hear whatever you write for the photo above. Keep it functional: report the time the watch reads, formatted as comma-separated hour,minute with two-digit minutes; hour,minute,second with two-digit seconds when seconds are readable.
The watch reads 3,01
